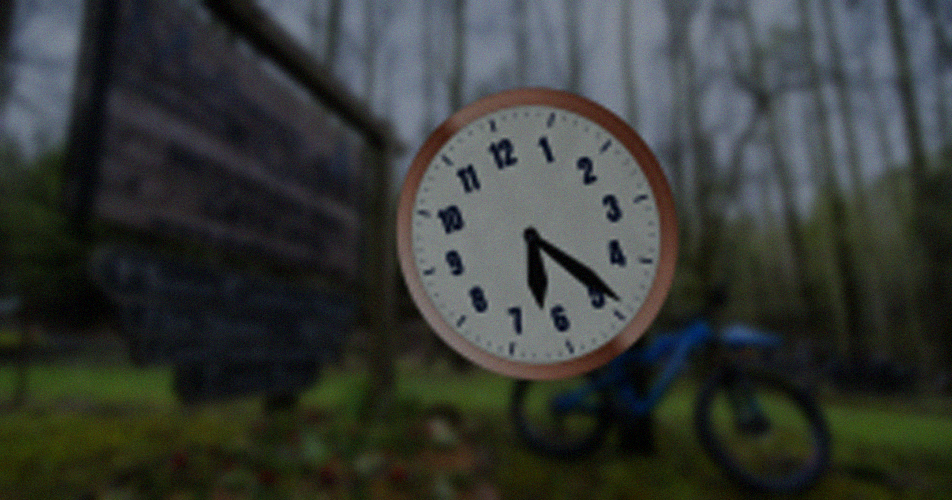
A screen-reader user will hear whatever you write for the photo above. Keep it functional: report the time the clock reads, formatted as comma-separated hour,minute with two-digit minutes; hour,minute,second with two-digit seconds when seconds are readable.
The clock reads 6,24
